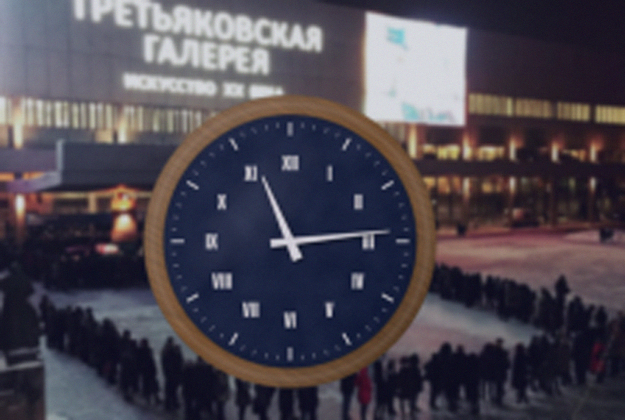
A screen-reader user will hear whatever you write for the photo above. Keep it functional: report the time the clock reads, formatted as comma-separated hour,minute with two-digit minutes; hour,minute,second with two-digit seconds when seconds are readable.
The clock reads 11,14
